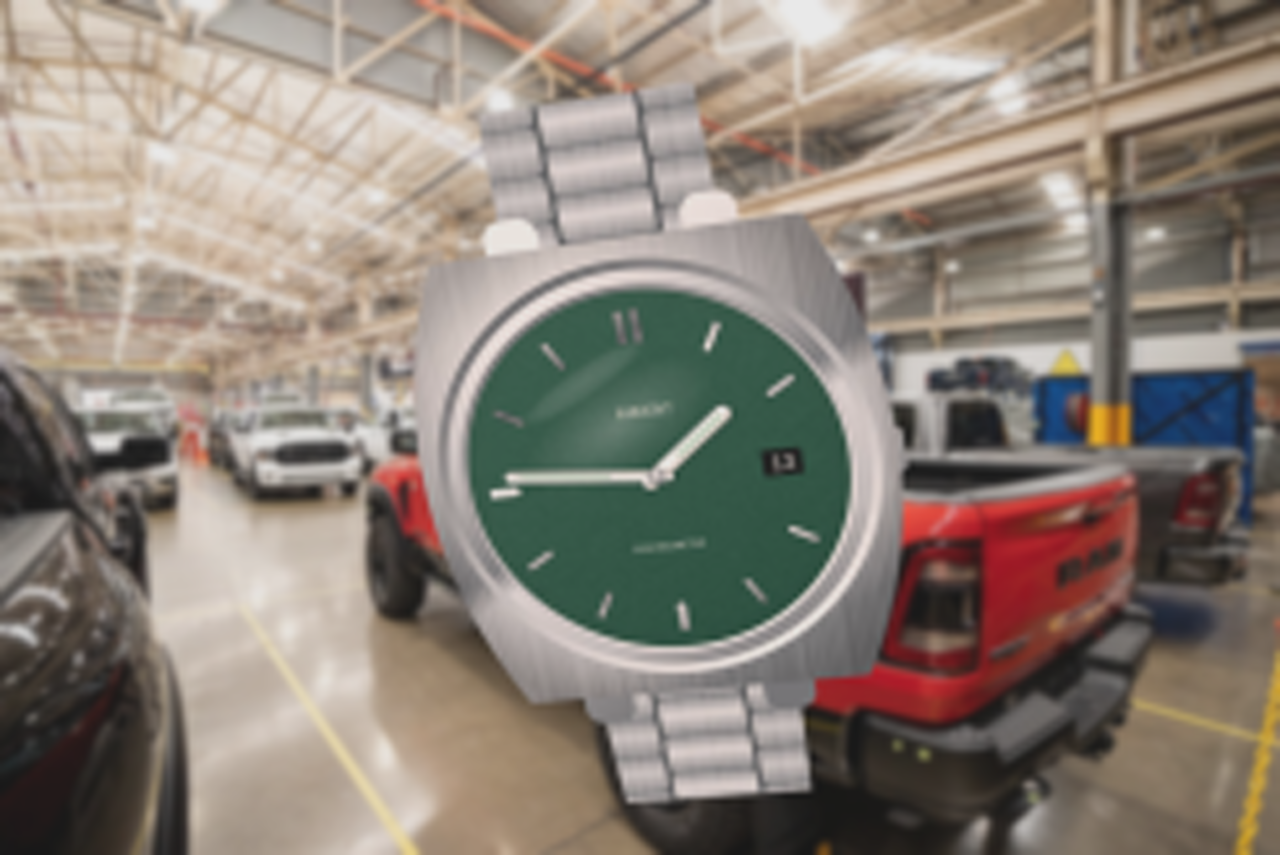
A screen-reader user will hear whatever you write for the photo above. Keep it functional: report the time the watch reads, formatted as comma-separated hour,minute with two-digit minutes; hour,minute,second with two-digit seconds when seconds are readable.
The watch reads 1,46
